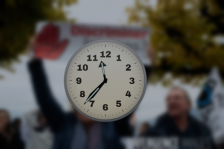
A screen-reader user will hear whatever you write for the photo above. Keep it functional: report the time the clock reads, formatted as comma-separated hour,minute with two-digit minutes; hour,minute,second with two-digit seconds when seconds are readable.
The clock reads 11,37
